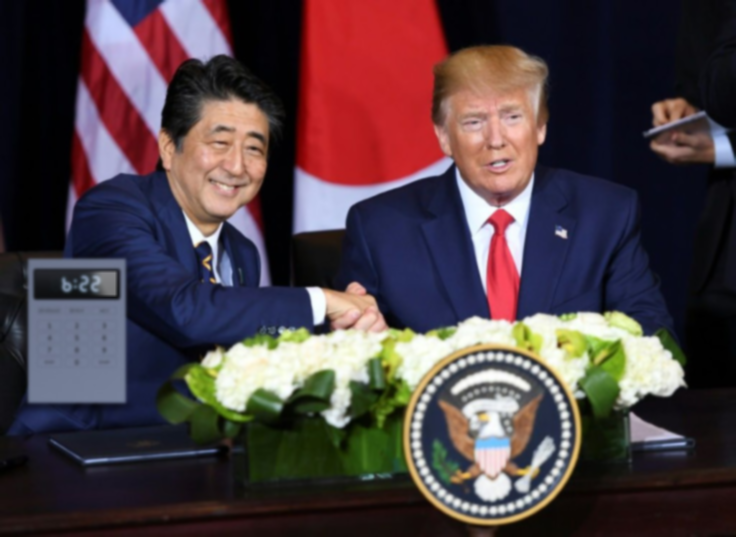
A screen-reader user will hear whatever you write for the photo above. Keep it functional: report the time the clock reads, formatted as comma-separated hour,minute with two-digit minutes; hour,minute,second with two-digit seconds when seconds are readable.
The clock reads 6,22
